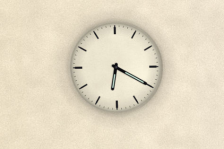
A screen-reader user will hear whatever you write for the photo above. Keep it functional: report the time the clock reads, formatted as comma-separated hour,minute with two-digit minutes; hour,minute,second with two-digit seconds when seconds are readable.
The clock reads 6,20
